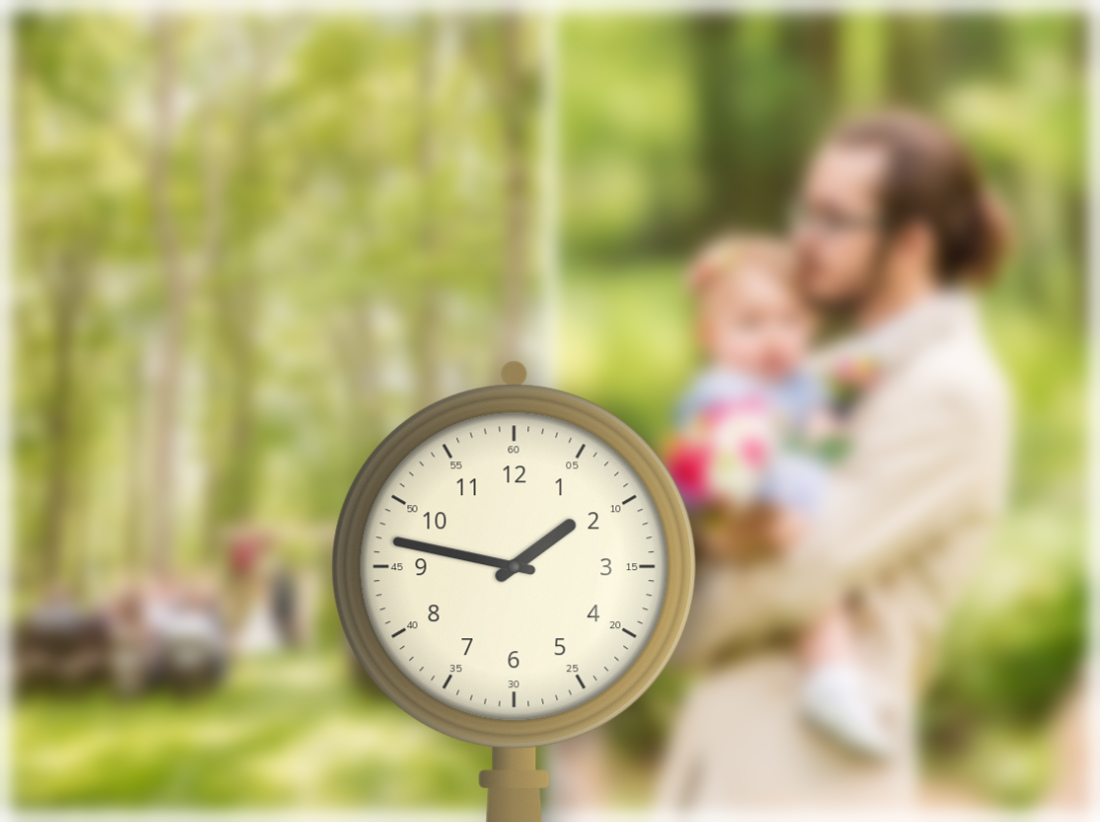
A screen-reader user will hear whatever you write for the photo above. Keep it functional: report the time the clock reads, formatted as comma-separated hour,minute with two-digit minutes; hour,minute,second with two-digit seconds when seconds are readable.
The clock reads 1,47
